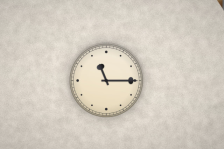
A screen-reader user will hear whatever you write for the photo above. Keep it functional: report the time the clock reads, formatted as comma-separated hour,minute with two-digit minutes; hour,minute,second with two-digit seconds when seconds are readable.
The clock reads 11,15
